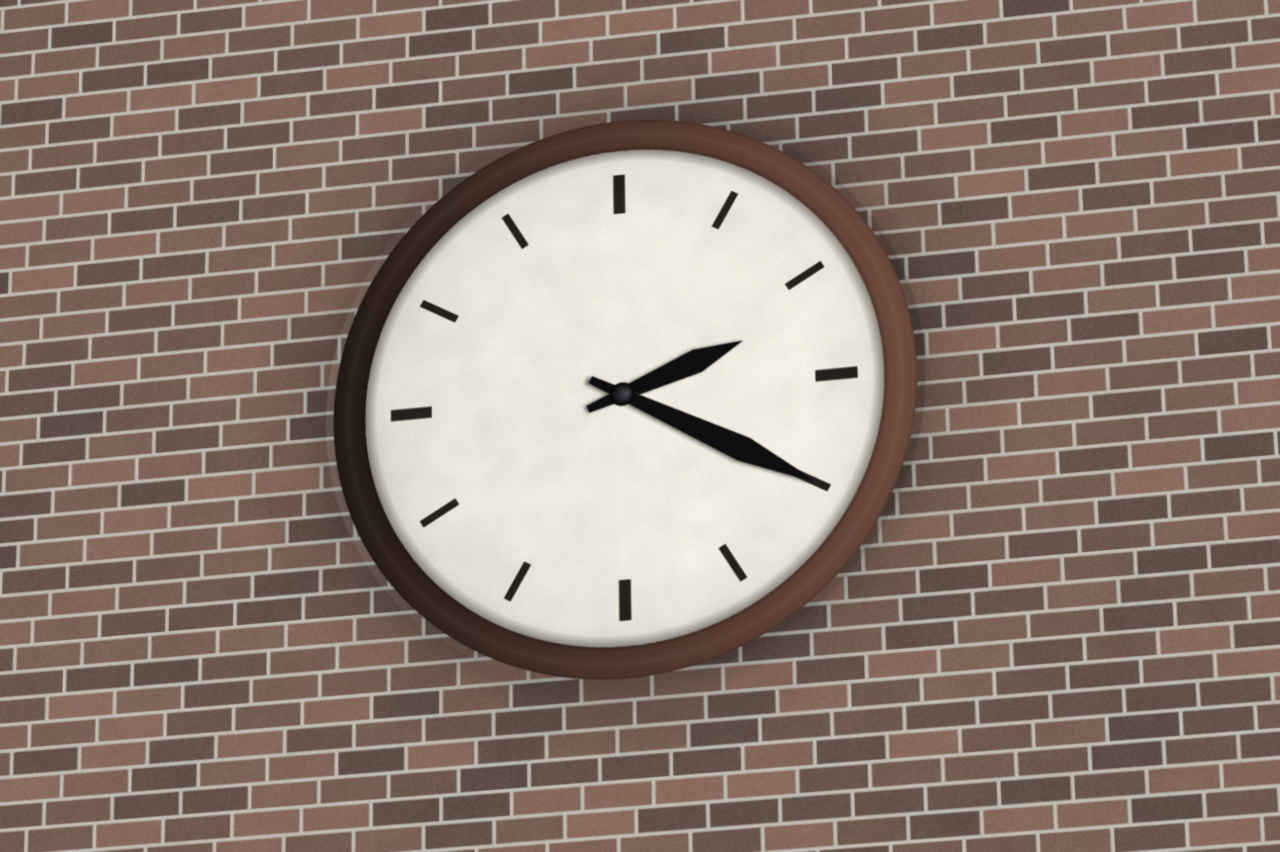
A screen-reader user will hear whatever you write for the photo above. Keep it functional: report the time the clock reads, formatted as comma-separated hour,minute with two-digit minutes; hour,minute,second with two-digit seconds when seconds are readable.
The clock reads 2,20
